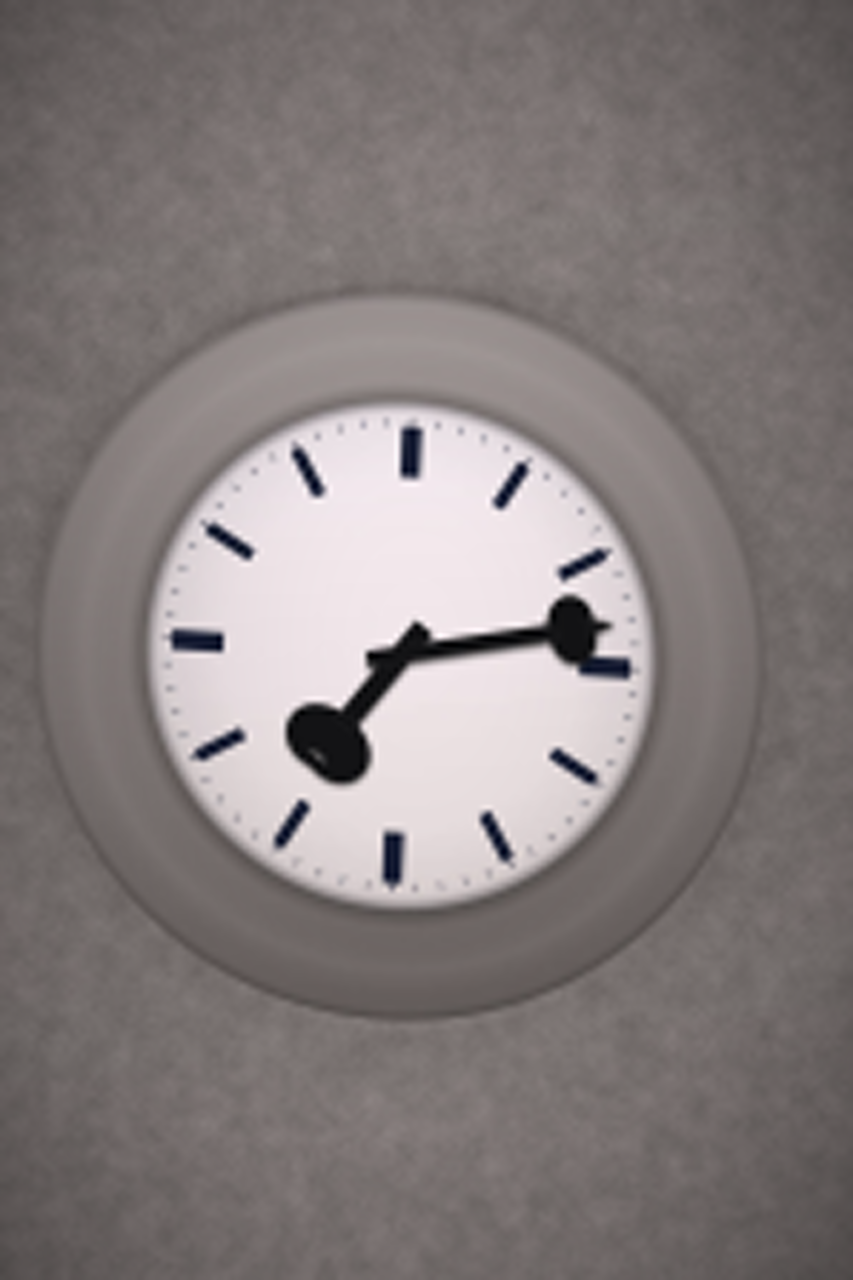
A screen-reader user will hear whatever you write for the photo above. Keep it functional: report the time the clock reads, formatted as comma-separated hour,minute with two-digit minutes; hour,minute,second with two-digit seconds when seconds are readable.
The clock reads 7,13
